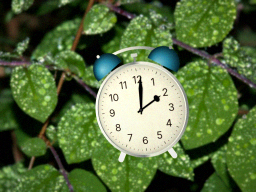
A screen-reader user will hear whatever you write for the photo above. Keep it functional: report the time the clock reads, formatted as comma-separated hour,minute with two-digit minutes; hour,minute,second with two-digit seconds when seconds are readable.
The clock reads 2,01
